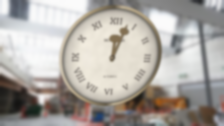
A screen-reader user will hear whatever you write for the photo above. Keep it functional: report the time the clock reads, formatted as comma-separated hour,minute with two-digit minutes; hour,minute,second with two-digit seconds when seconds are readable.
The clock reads 12,03
